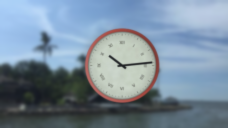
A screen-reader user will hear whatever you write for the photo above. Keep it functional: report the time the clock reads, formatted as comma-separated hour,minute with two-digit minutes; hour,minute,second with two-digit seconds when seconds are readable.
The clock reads 10,14
